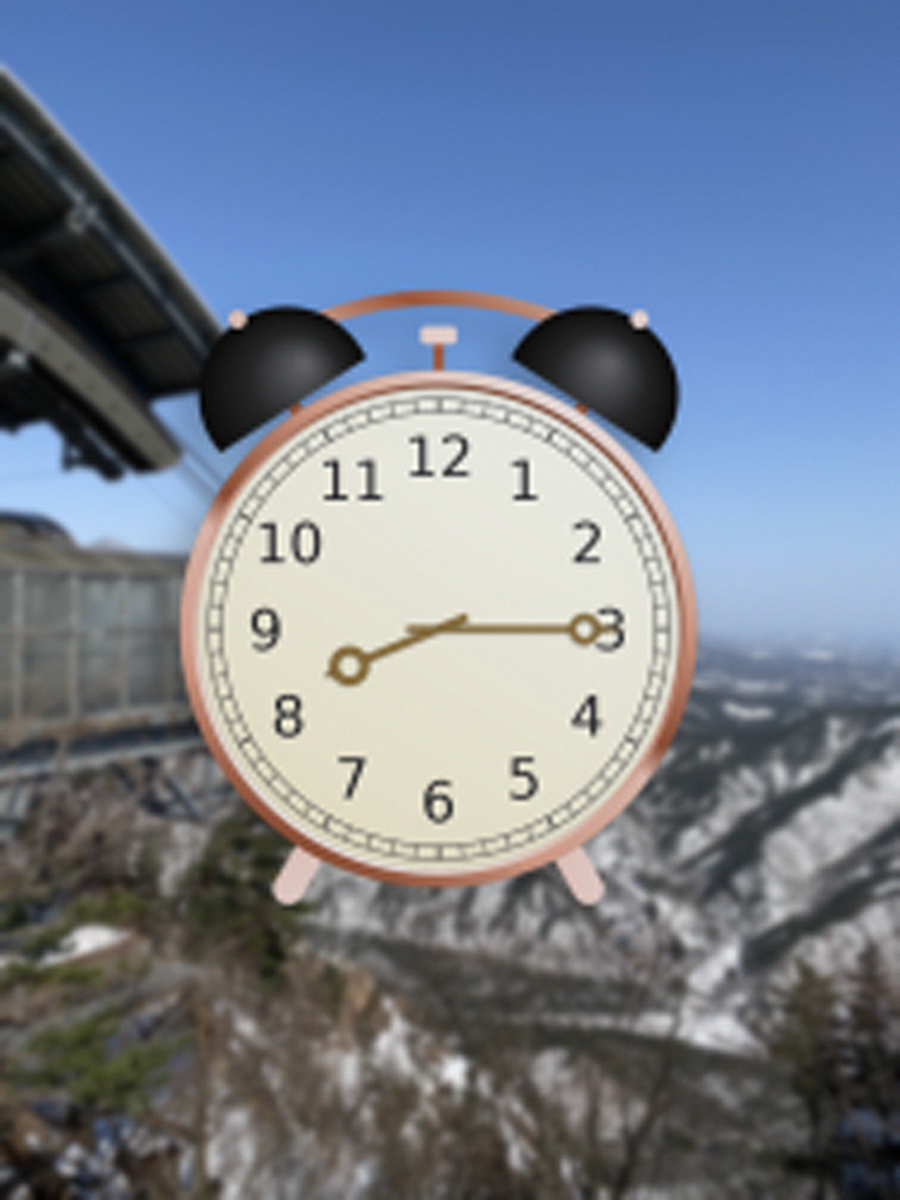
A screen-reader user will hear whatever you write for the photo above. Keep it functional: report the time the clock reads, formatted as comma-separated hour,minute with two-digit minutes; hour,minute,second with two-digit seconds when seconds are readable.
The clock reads 8,15
